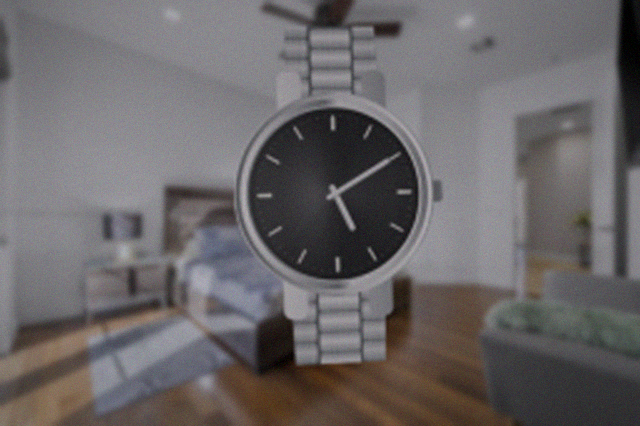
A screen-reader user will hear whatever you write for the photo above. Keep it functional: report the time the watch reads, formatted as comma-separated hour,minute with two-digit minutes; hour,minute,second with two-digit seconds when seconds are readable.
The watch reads 5,10
